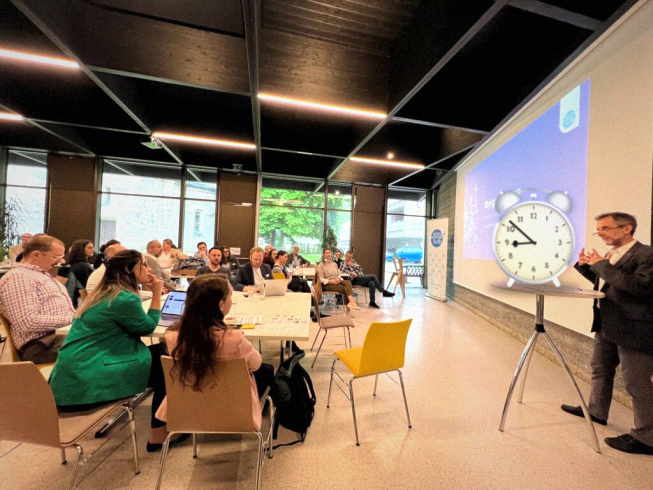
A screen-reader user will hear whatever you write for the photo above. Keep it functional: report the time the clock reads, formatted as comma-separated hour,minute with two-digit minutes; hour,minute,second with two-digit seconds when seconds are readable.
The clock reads 8,52
